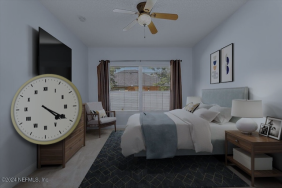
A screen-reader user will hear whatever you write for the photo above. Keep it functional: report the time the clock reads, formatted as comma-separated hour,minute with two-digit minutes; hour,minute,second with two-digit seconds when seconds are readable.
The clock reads 4,20
